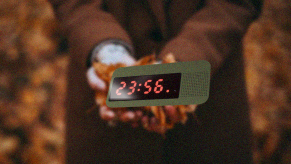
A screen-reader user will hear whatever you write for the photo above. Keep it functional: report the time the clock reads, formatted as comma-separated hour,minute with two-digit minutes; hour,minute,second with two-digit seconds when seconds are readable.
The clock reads 23,56
